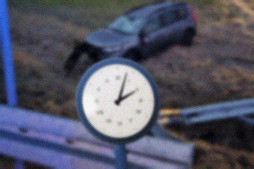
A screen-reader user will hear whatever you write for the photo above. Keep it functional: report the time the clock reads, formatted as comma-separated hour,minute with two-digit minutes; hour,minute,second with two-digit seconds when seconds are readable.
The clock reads 2,03
